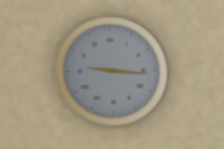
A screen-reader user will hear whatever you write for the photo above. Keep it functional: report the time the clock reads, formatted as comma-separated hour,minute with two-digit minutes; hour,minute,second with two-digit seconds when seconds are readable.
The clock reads 9,16
